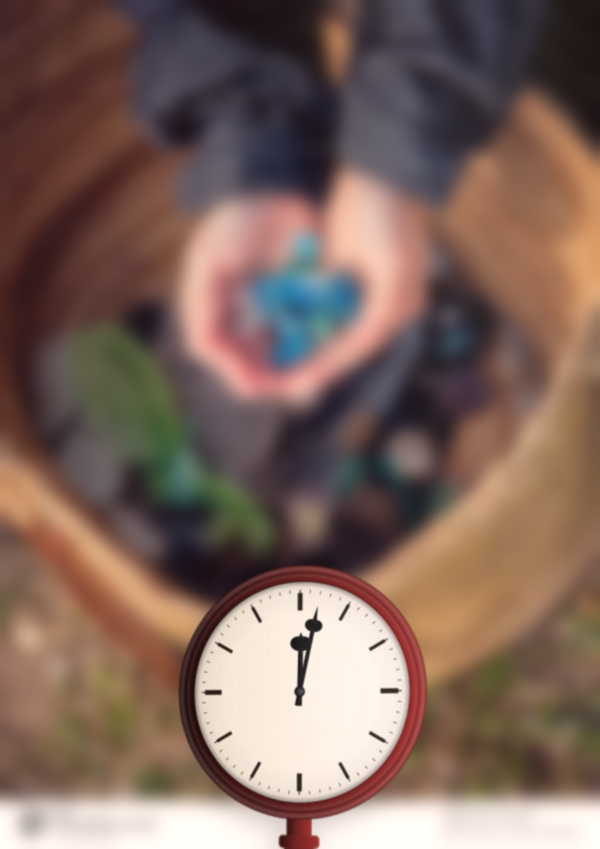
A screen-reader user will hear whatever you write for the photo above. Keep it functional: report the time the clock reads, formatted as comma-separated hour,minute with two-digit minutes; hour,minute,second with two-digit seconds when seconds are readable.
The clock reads 12,02
